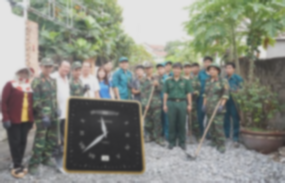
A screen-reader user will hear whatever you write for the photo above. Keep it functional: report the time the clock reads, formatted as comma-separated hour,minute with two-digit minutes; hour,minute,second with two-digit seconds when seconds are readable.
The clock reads 11,38
